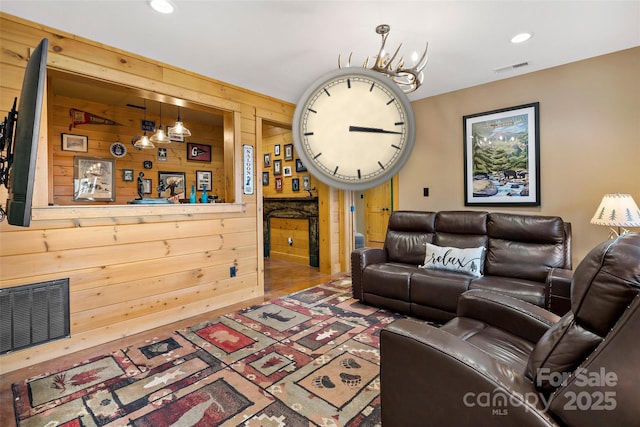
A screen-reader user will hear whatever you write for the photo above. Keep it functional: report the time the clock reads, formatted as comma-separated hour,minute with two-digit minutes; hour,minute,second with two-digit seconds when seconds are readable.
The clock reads 3,17
